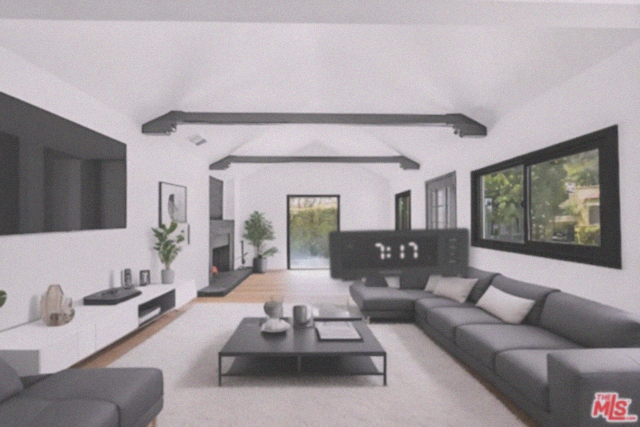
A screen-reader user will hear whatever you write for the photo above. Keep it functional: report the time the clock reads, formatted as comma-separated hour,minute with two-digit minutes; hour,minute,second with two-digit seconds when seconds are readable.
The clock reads 7,17
